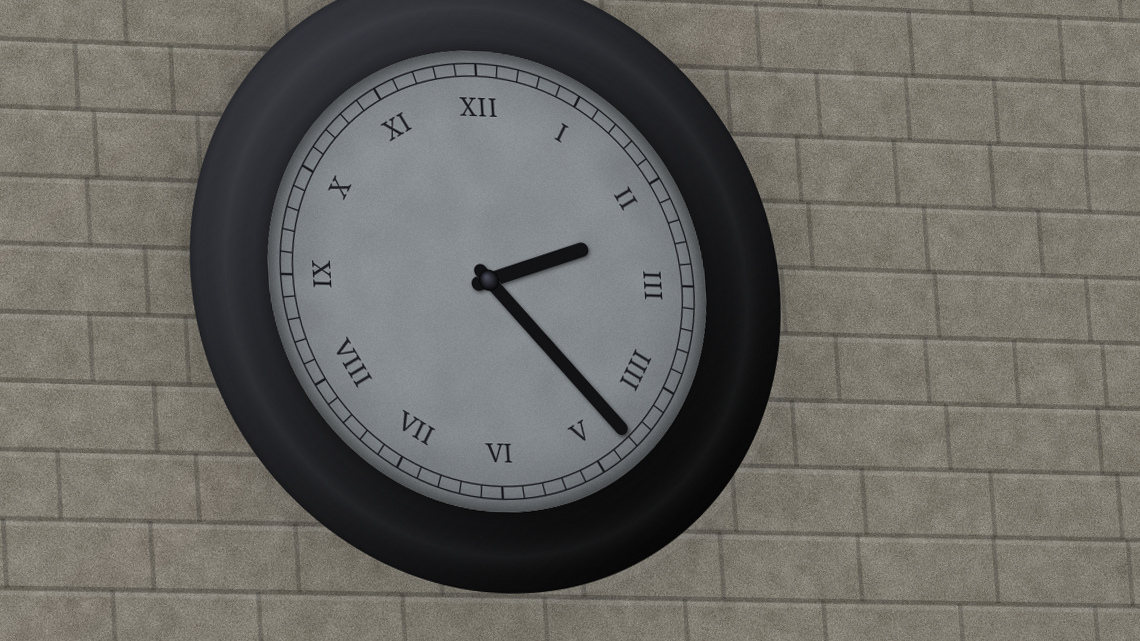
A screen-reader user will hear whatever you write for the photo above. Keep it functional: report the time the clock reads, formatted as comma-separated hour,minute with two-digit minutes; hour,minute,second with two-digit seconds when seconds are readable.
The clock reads 2,23
